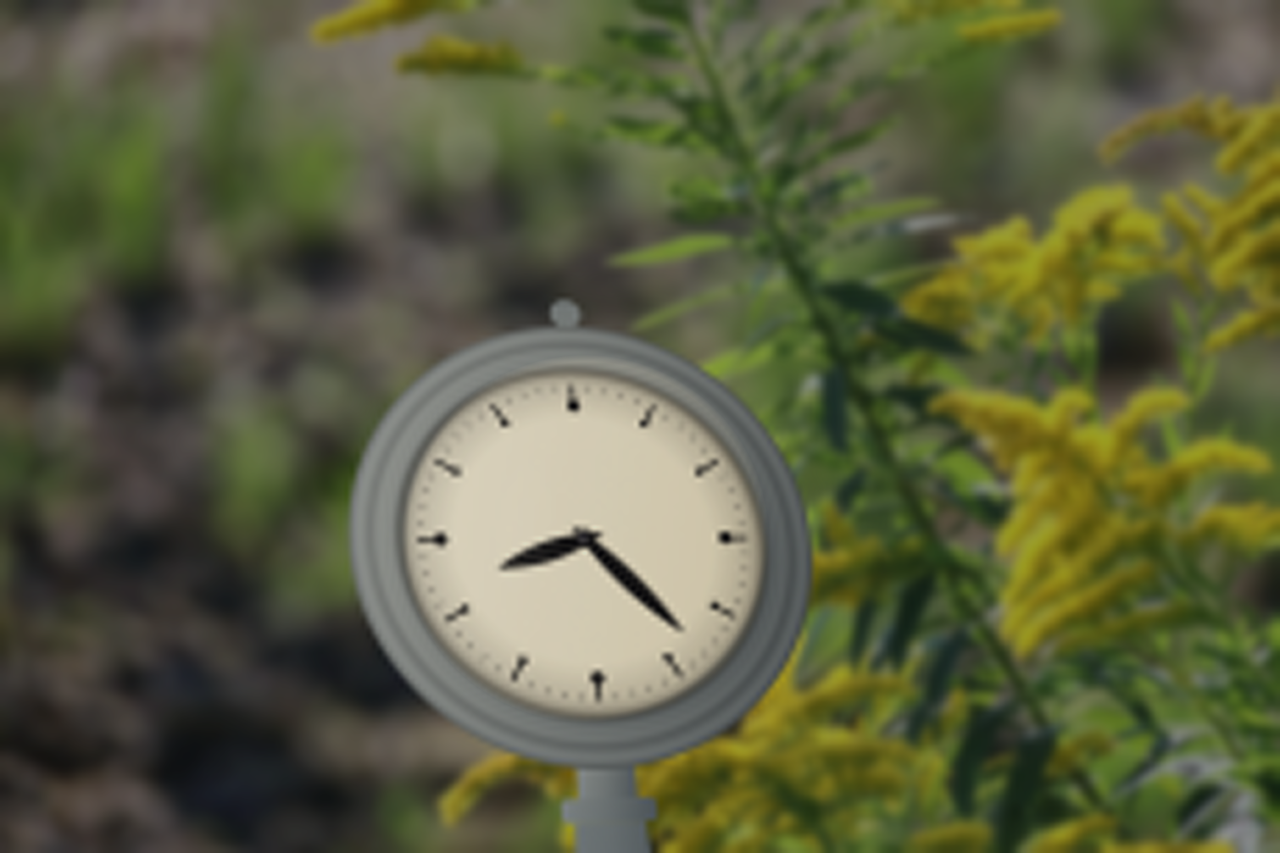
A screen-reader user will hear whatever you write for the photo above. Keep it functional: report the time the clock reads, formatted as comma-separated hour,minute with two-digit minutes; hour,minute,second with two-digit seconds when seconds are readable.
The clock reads 8,23
